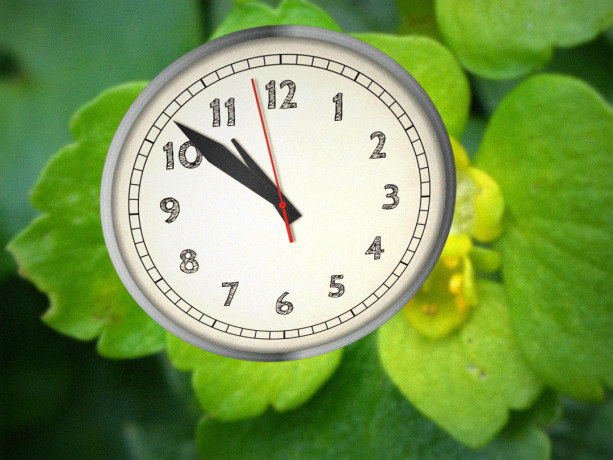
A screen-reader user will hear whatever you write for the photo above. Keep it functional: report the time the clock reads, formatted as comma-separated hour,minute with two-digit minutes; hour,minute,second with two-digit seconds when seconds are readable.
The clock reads 10,51,58
